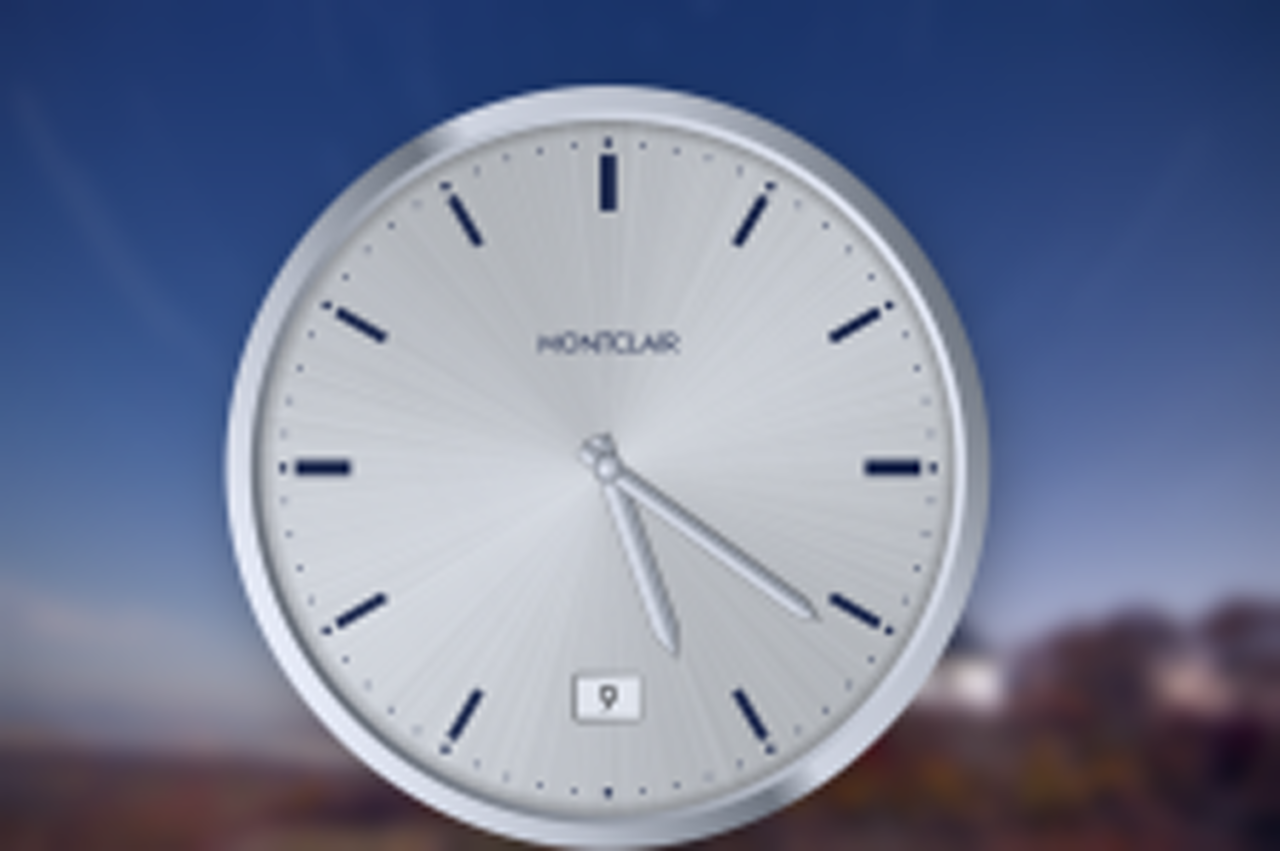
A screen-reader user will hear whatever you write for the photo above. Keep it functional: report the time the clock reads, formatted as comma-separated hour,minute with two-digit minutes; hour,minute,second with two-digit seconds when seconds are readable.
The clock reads 5,21
